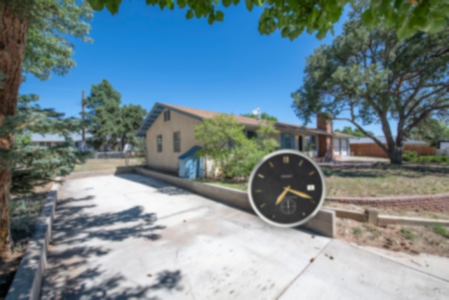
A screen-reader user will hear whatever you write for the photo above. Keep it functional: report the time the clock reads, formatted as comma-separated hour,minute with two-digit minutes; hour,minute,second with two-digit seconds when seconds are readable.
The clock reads 7,19
